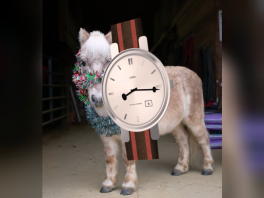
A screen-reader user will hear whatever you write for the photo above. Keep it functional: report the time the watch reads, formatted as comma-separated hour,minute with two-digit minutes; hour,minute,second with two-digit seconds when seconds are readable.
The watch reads 8,16
